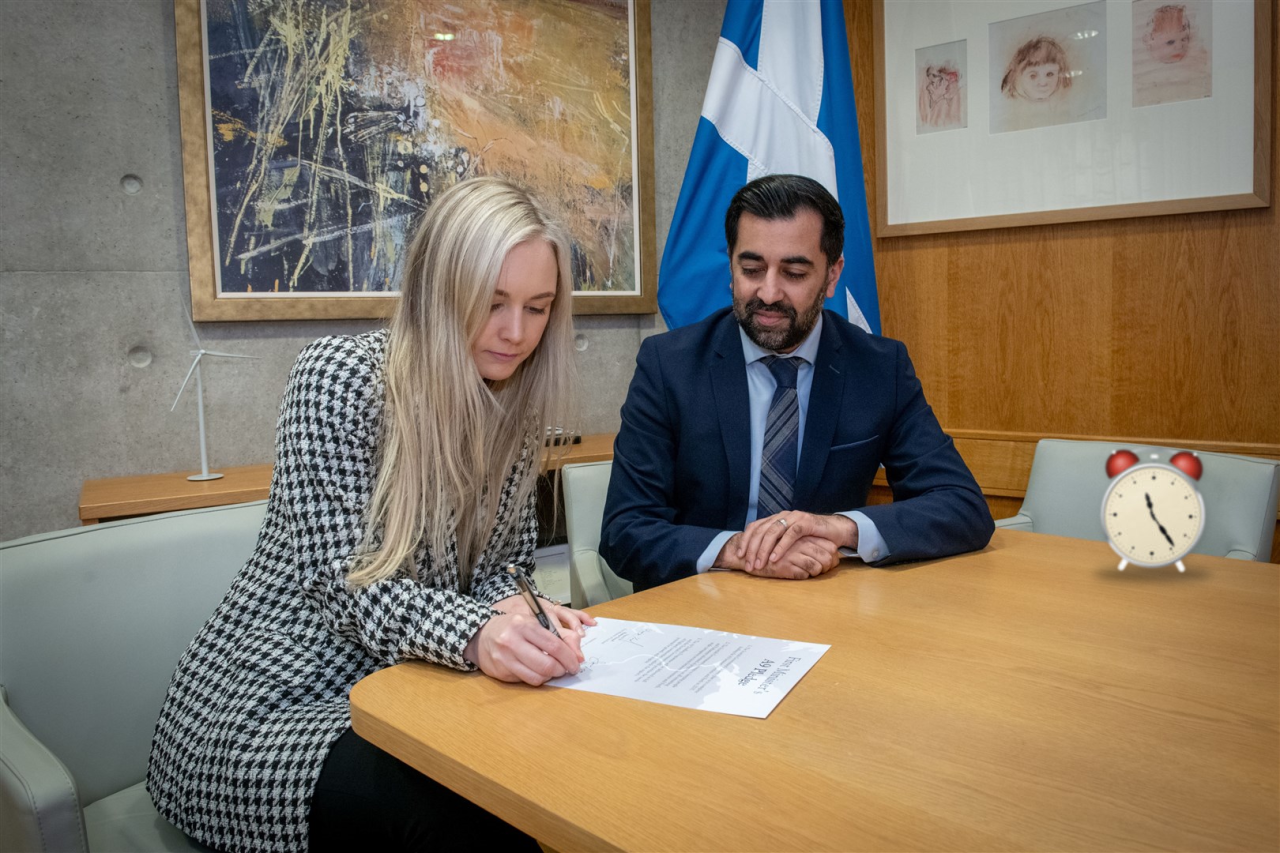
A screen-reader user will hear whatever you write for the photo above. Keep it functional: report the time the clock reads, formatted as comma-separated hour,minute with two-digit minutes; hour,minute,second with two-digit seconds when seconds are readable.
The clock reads 11,24
